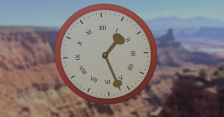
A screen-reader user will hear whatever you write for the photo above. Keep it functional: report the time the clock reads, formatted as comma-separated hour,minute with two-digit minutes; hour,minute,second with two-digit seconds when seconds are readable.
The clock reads 1,27
